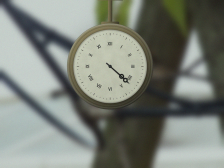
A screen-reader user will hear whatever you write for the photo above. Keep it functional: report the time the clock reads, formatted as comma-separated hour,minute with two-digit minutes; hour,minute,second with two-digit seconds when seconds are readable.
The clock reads 4,22
